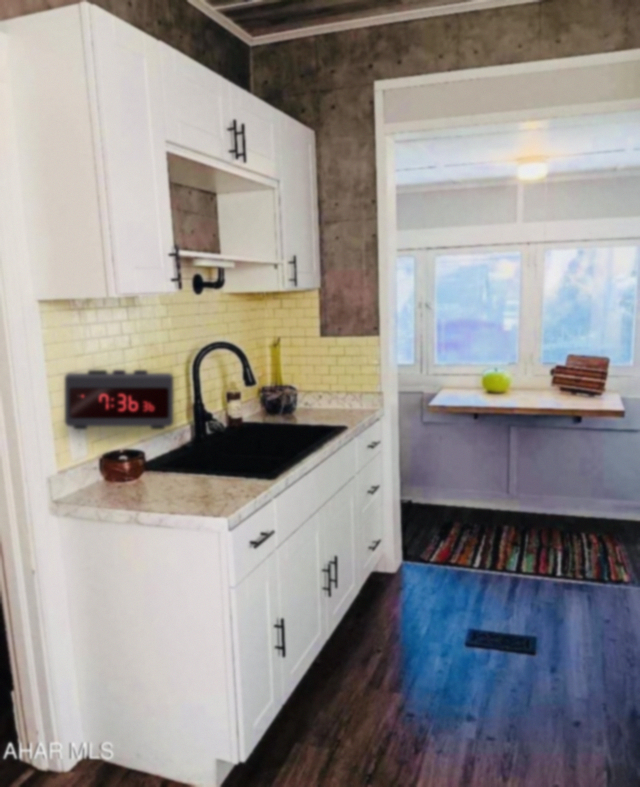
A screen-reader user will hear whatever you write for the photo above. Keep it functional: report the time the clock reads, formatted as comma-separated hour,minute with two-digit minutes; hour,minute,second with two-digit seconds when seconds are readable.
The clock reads 7,36
